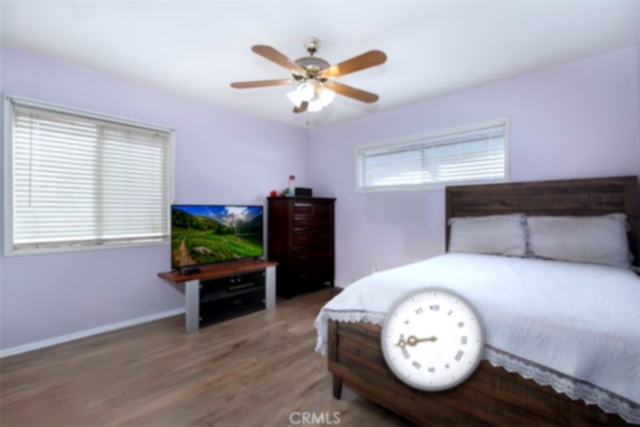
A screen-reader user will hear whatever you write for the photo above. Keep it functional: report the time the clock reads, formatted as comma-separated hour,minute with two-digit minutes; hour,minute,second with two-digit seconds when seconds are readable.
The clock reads 8,43
